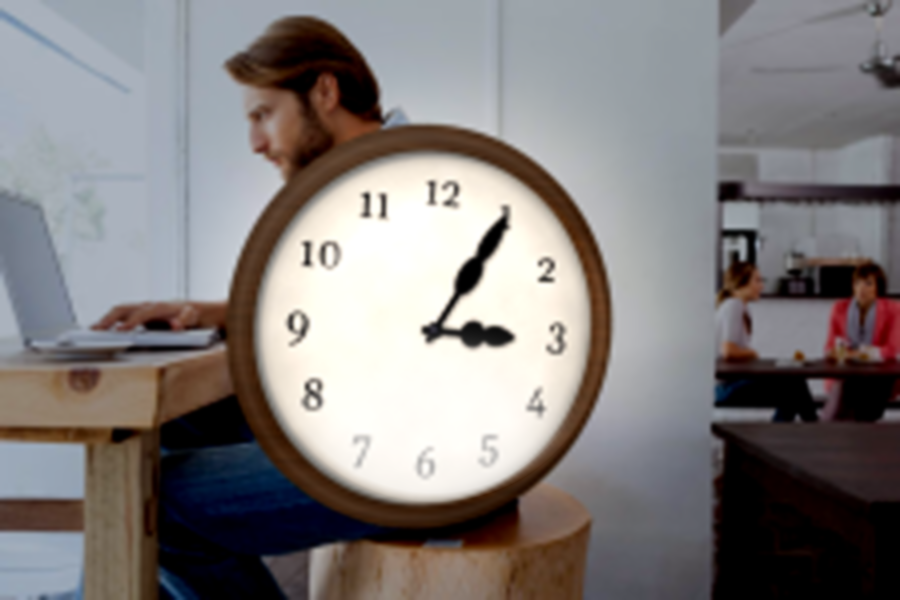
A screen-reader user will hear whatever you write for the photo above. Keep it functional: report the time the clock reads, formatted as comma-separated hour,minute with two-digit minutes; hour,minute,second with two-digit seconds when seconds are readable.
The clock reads 3,05
